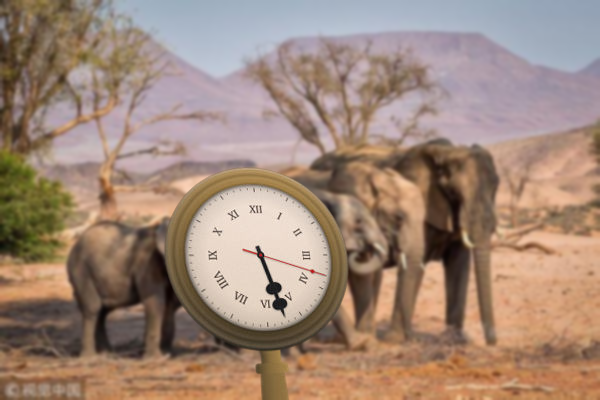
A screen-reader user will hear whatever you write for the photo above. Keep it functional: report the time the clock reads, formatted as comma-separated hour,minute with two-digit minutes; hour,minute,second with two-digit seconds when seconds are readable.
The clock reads 5,27,18
